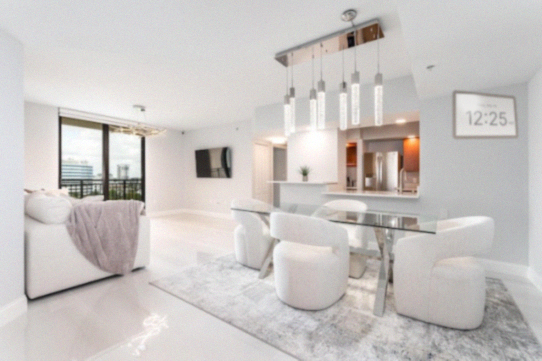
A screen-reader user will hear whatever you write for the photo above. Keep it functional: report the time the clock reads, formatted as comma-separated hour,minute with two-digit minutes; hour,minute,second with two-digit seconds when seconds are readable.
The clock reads 12,25
